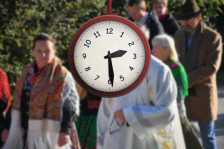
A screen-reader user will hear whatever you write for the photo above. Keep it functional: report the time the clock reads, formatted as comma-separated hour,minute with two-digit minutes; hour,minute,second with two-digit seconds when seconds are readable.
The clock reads 2,29
